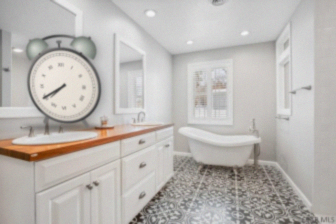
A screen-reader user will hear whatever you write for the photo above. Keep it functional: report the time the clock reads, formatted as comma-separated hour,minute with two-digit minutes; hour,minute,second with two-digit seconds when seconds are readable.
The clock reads 7,40
